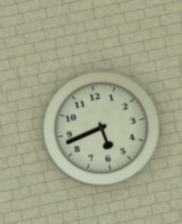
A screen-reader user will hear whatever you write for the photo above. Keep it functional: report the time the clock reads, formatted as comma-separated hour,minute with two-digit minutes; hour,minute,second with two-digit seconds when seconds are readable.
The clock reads 5,43
